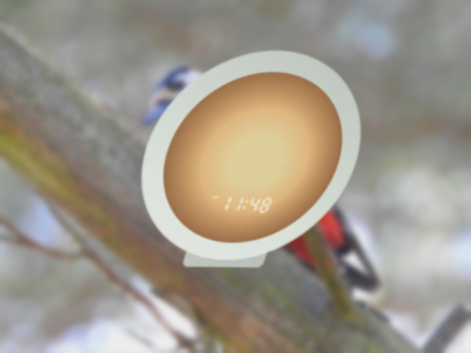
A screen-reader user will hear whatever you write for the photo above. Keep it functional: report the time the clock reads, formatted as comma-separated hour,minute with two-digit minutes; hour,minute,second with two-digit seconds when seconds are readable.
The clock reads 11,48
